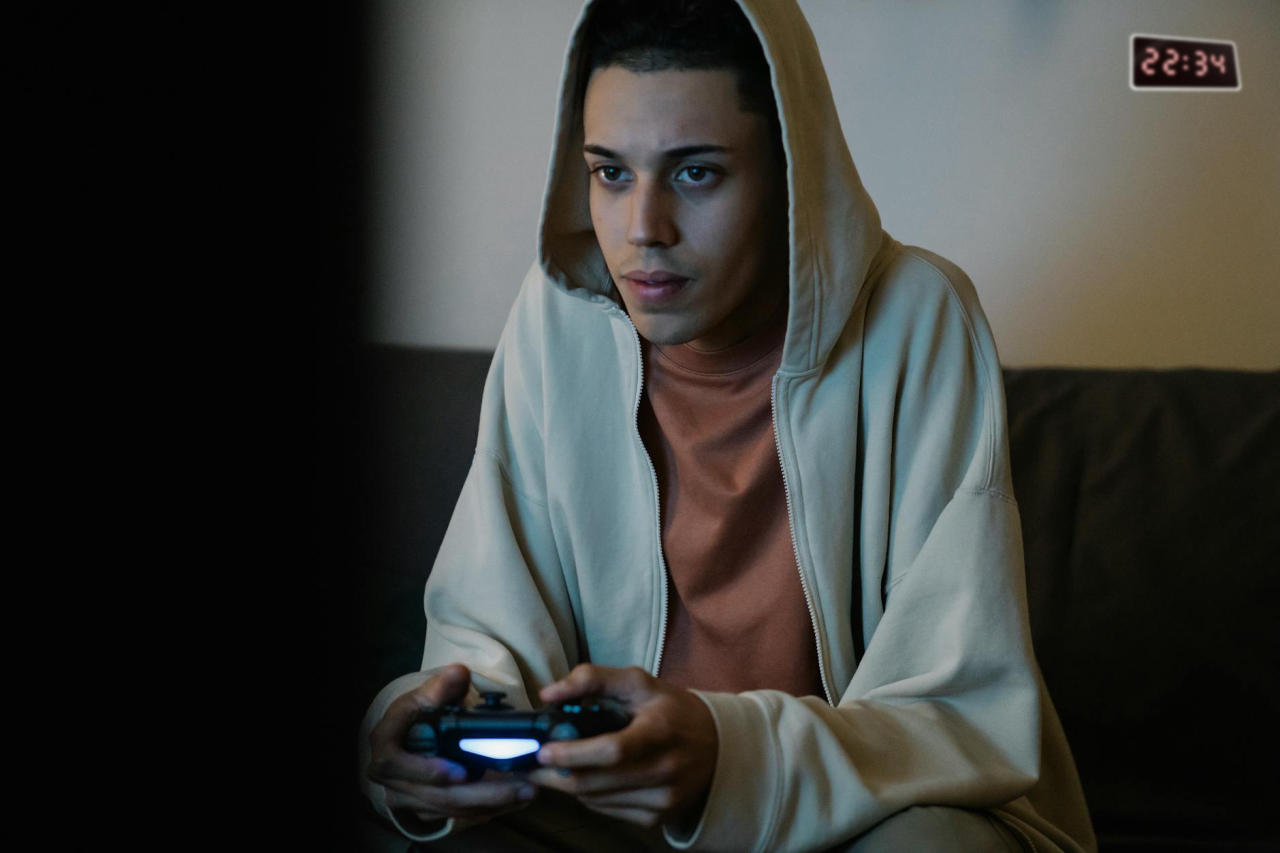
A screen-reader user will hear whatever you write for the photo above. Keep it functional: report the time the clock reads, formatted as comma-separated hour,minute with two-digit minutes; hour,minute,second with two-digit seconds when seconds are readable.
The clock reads 22,34
